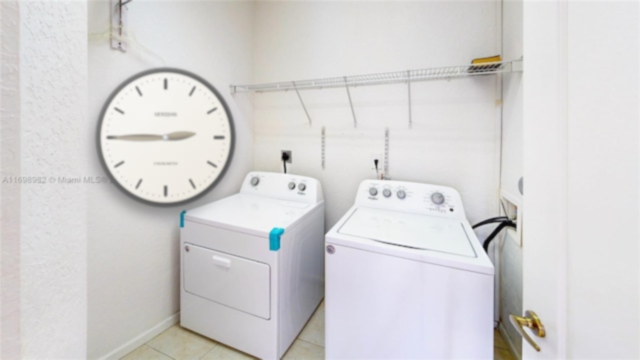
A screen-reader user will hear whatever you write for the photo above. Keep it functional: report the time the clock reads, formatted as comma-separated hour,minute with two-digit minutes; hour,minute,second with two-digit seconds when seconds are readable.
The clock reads 2,45
